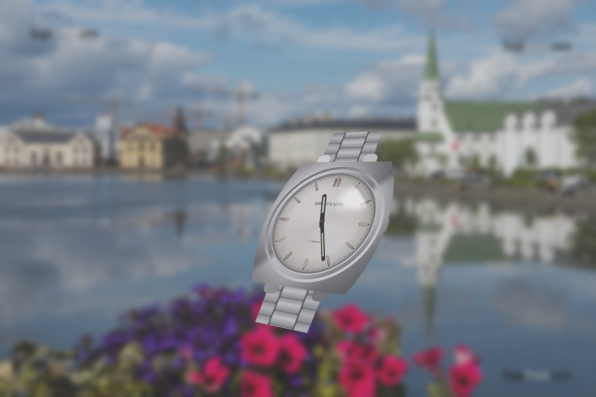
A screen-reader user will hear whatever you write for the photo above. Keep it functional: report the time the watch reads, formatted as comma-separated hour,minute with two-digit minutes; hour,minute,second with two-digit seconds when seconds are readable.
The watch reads 11,26
